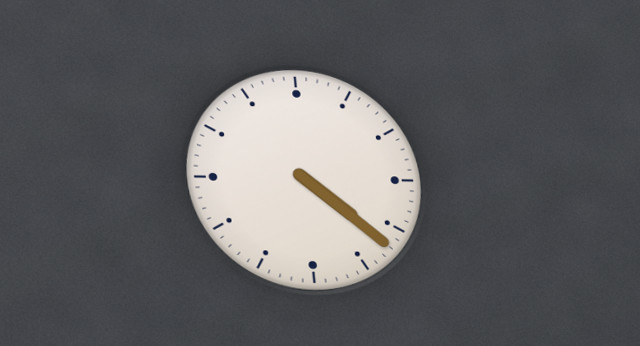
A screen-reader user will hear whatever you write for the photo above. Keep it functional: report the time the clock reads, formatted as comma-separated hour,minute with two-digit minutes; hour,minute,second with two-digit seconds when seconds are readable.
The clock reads 4,22
